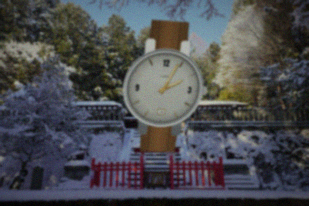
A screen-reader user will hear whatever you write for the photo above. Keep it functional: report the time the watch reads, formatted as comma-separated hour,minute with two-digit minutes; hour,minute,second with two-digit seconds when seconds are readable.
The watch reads 2,04
